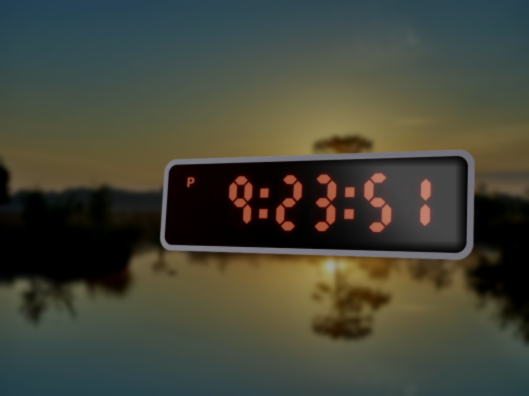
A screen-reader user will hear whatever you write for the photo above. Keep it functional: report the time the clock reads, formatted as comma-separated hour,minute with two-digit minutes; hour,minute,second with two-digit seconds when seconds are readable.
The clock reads 9,23,51
